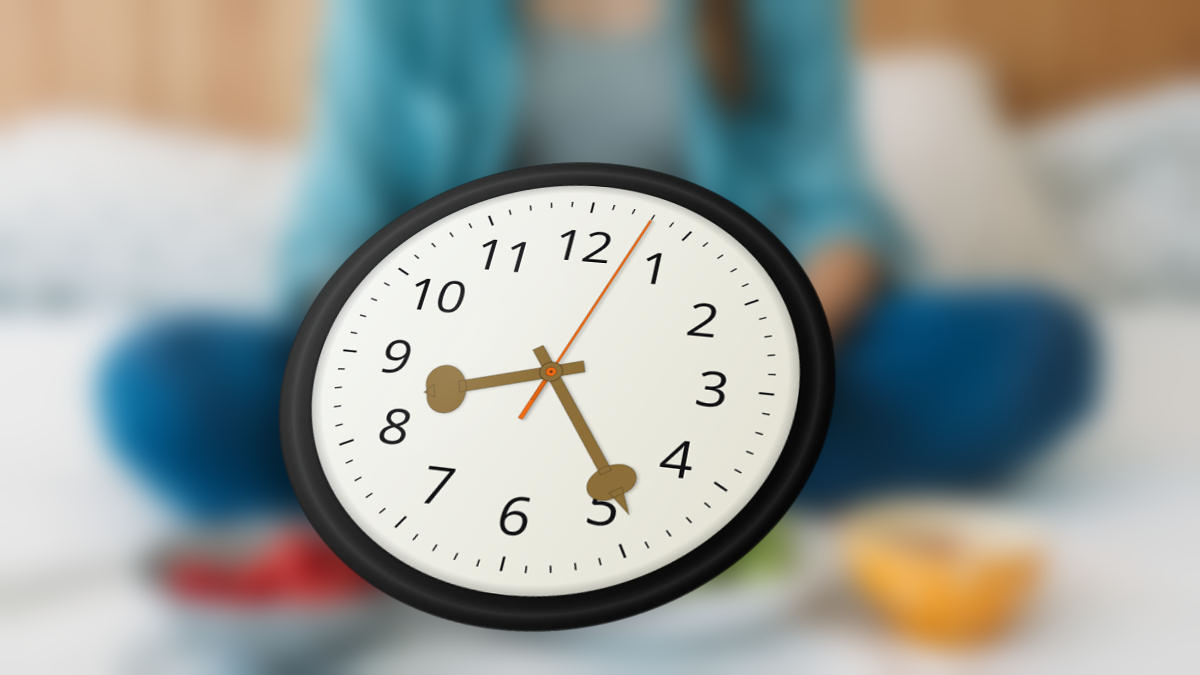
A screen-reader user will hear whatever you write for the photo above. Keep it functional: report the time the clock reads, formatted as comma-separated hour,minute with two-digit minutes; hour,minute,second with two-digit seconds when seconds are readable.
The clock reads 8,24,03
